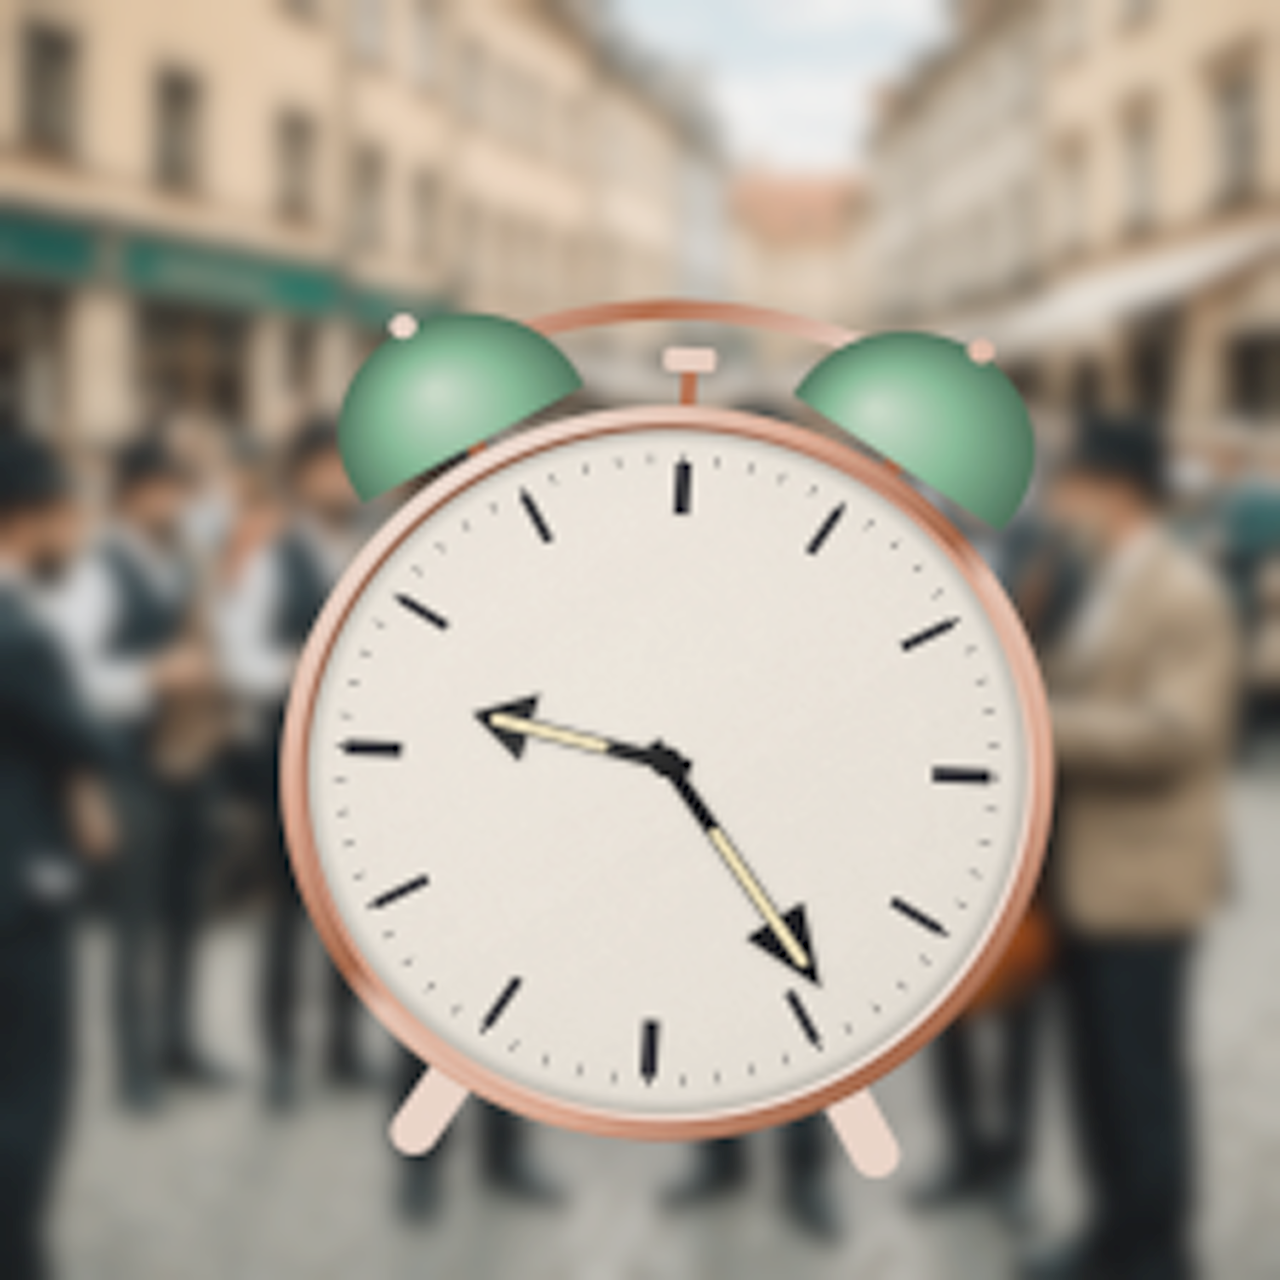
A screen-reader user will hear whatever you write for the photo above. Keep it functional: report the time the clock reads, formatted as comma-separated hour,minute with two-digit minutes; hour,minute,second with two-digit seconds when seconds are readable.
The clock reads 9,24
